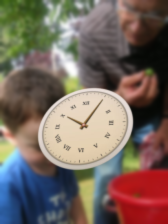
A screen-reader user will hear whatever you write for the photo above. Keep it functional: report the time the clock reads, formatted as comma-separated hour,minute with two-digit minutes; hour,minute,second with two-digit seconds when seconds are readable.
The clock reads 10,05
